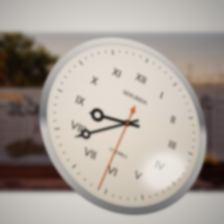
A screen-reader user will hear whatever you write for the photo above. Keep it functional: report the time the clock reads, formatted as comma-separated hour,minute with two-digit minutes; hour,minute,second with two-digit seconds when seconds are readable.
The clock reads 8,38,31
